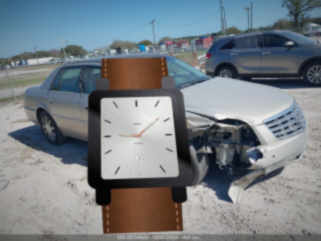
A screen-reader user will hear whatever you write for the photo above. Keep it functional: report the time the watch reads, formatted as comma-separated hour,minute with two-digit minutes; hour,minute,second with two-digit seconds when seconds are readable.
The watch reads 9,08
